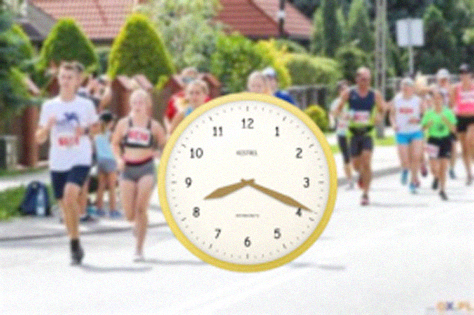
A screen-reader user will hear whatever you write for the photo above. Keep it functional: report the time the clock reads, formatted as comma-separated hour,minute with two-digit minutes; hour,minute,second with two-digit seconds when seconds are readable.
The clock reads 8,19
